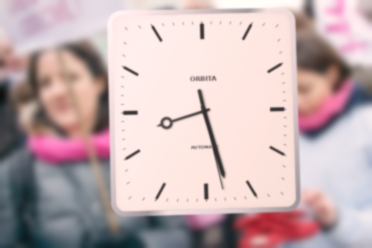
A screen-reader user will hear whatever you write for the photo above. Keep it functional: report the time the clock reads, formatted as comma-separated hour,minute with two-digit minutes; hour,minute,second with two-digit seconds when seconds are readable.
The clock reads 8,27,28
